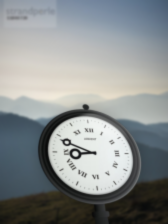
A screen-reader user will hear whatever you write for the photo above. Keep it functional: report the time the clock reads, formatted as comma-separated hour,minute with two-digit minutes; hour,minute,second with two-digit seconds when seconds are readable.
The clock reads 8,49
